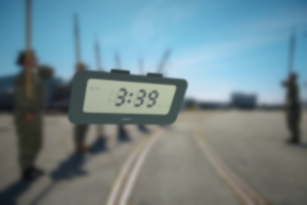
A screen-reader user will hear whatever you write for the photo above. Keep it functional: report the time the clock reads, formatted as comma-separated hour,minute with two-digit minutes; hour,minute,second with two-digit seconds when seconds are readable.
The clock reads 3,39
